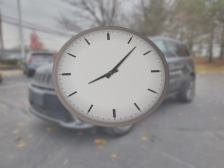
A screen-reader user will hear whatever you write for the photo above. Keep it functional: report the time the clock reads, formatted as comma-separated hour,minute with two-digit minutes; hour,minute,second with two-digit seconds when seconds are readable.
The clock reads 8,07
